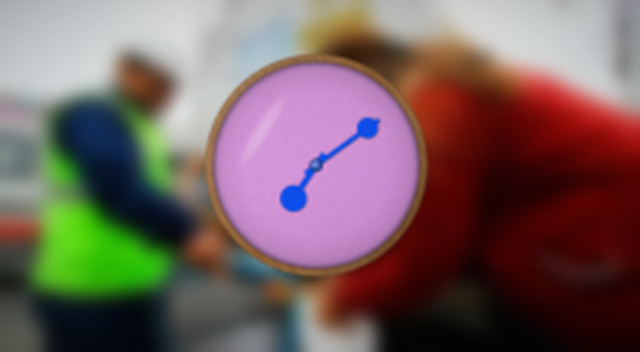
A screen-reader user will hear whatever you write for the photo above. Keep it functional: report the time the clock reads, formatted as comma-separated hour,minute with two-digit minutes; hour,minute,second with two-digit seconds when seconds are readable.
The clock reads 7,09
